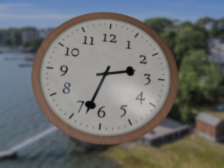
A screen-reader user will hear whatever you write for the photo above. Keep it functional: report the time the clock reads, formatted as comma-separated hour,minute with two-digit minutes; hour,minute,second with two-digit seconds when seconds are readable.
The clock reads 2,33
